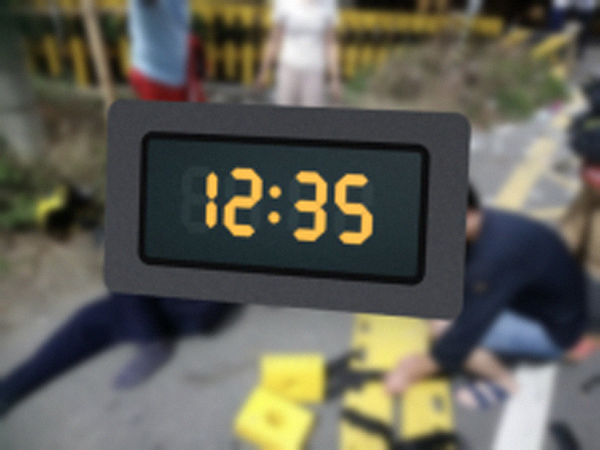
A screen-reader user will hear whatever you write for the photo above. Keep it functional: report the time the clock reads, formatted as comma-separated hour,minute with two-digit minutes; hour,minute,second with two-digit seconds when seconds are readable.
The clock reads 12,35
